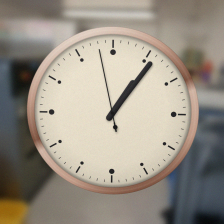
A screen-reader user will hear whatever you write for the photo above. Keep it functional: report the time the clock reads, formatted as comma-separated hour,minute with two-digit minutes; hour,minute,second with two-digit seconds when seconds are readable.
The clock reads 1,05,58
